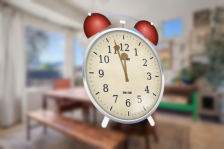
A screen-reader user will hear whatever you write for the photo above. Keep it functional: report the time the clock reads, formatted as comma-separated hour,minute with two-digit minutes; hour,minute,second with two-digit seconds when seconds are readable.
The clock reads 11,57
